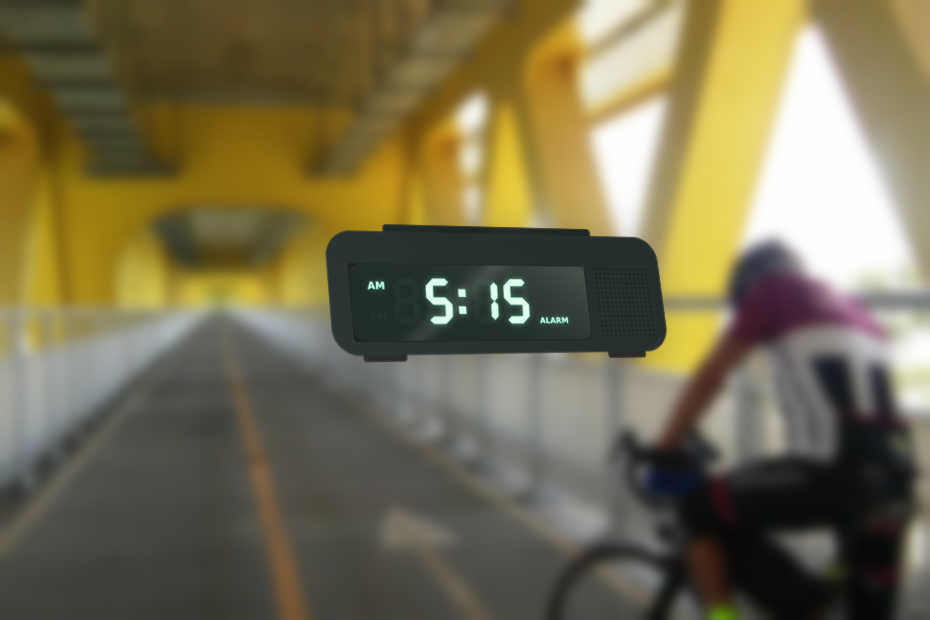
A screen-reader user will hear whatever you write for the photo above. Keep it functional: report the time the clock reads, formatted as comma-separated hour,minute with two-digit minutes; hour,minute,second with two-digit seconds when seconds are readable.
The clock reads 5,15
